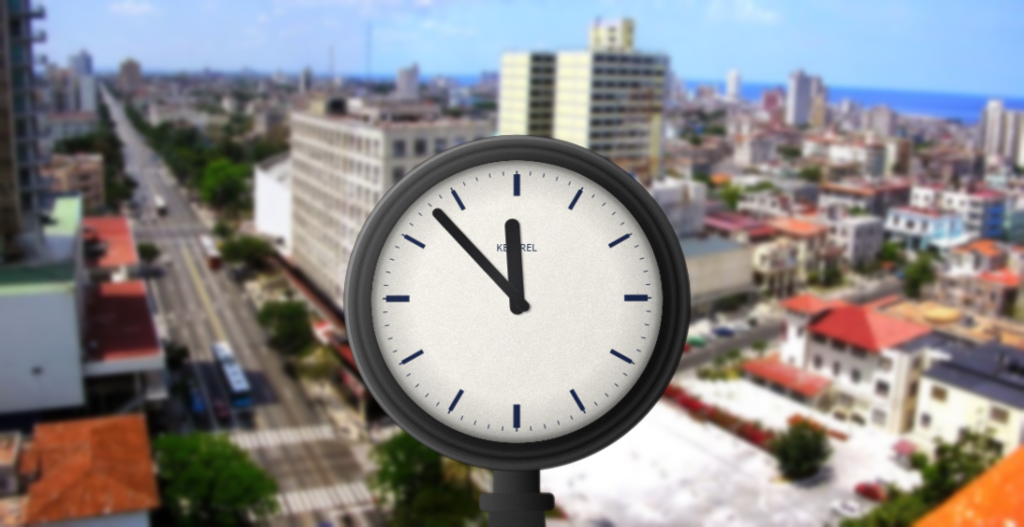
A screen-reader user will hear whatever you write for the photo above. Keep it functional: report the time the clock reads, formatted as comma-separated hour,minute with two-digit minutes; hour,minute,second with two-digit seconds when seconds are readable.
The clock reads 11,53
